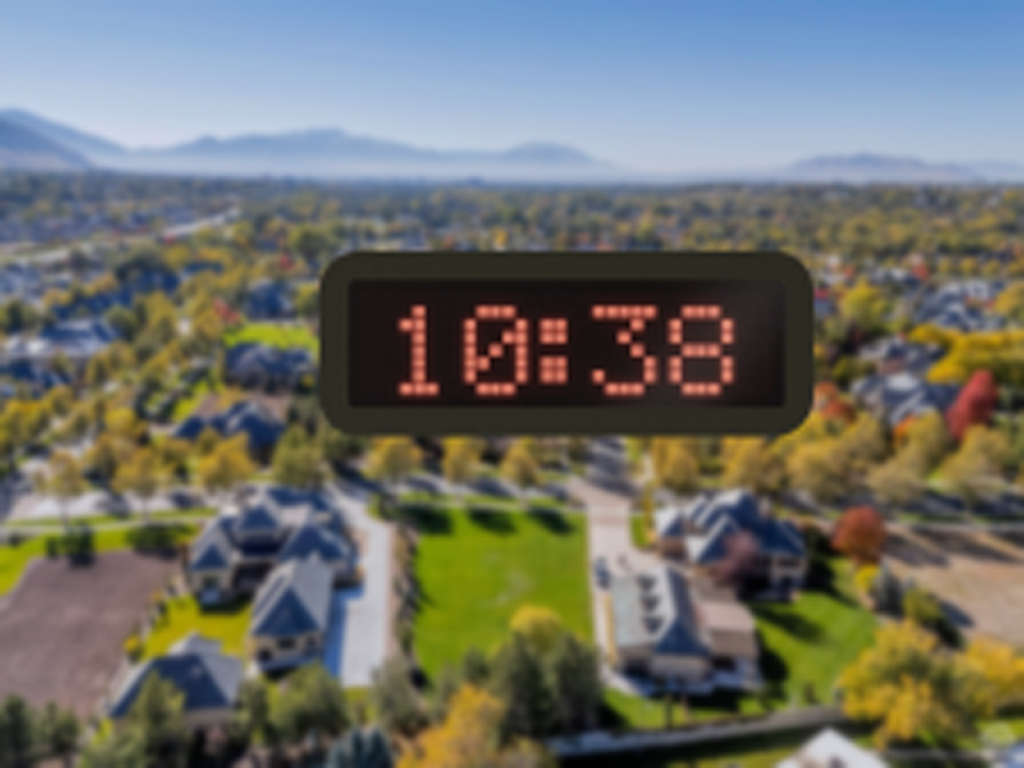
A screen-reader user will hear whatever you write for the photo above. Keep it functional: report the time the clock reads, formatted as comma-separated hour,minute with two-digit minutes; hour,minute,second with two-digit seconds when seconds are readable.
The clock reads 10,38
